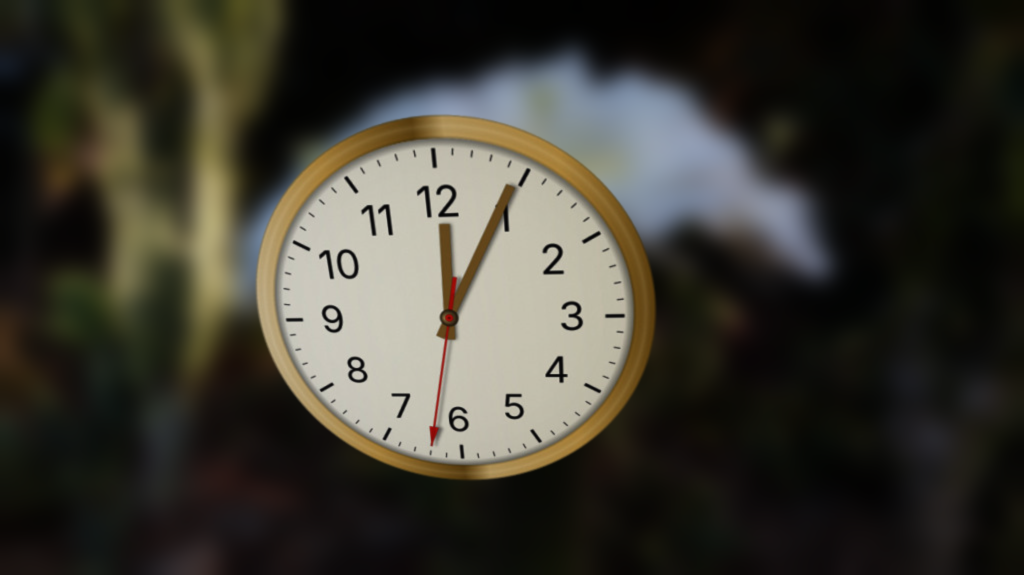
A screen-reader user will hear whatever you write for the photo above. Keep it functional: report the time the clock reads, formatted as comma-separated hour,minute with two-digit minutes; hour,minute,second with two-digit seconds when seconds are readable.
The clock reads 12,04,32
